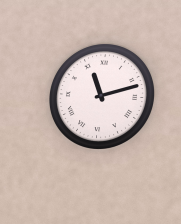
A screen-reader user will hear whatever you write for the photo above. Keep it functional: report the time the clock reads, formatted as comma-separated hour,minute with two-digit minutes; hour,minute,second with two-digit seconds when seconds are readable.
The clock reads 11,12
